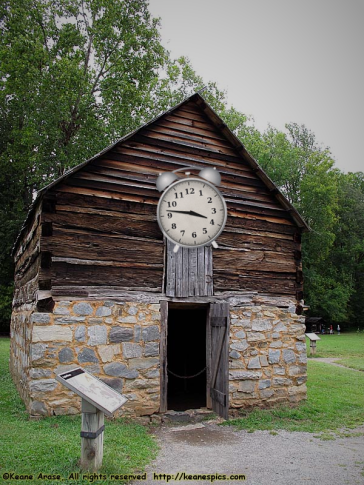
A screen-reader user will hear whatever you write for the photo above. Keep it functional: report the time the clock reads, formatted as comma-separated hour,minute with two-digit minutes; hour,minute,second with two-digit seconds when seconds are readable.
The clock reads 3,47
